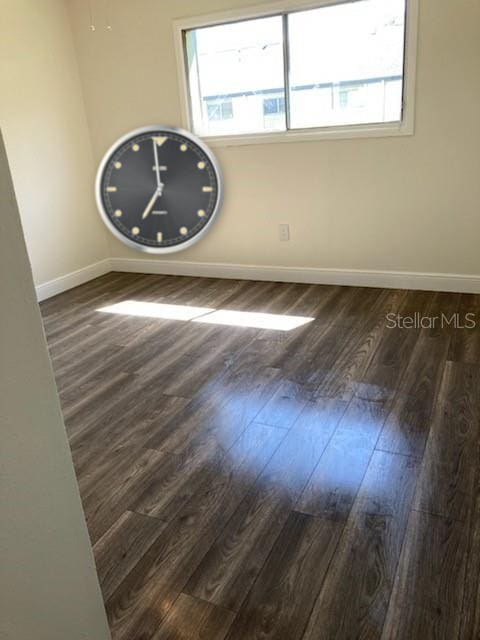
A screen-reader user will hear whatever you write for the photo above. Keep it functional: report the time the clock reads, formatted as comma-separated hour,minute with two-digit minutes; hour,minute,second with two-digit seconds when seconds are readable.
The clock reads 6,59
